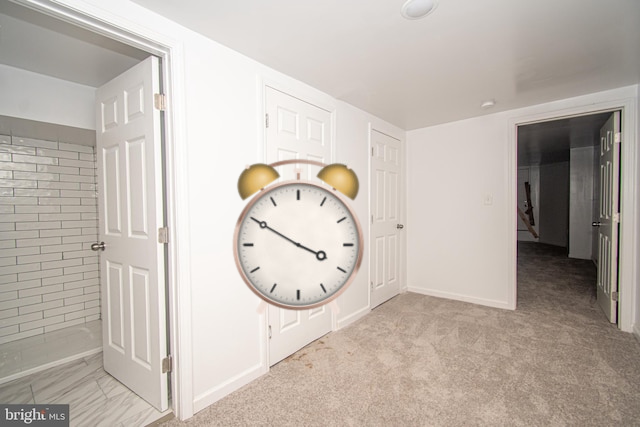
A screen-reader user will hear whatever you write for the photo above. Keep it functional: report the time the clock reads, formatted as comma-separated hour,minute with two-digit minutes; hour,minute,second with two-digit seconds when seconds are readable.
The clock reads 3,50
